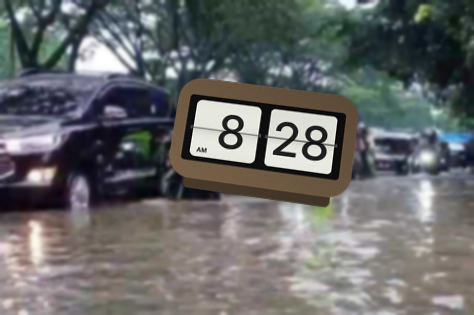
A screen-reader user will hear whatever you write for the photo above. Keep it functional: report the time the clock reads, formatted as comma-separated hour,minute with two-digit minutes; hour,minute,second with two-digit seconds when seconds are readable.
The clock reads 8,28
